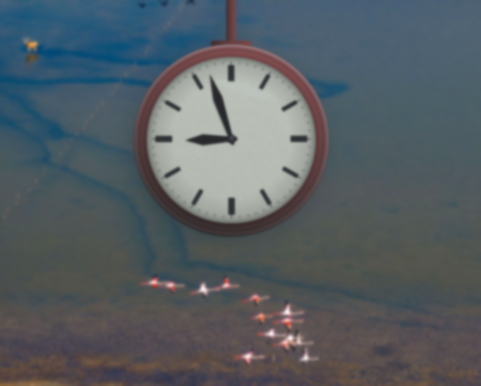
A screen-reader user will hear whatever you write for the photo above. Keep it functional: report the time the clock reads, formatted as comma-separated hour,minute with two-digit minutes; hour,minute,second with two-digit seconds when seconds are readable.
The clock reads 8,57
